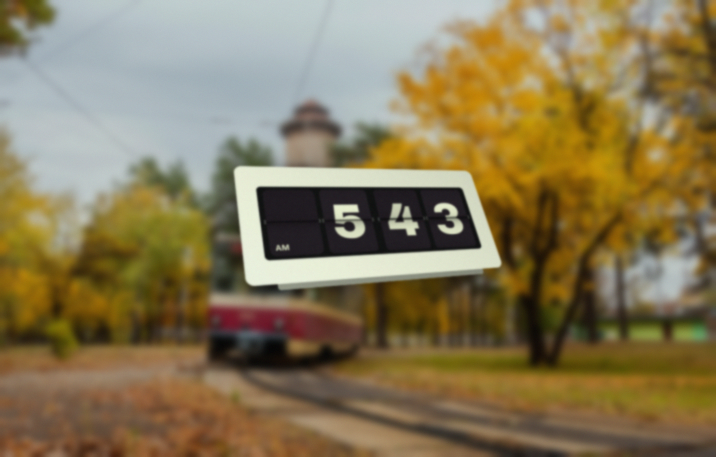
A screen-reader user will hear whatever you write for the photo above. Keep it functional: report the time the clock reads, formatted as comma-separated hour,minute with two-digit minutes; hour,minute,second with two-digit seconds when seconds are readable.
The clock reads 5,43
